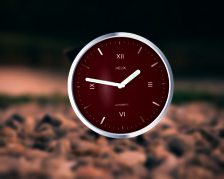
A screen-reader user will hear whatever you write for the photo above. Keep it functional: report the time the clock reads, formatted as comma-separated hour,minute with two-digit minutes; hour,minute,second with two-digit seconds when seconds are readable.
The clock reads 1,47
